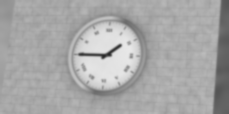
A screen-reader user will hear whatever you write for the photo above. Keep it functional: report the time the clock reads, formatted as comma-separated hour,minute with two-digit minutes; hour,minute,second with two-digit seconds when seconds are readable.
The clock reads 1,45
